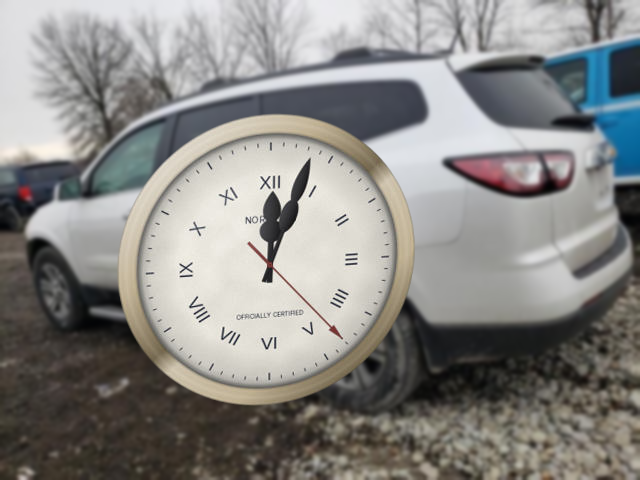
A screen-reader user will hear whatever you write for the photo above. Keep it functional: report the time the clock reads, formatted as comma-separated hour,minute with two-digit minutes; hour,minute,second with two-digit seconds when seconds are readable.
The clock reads 12,03,23
